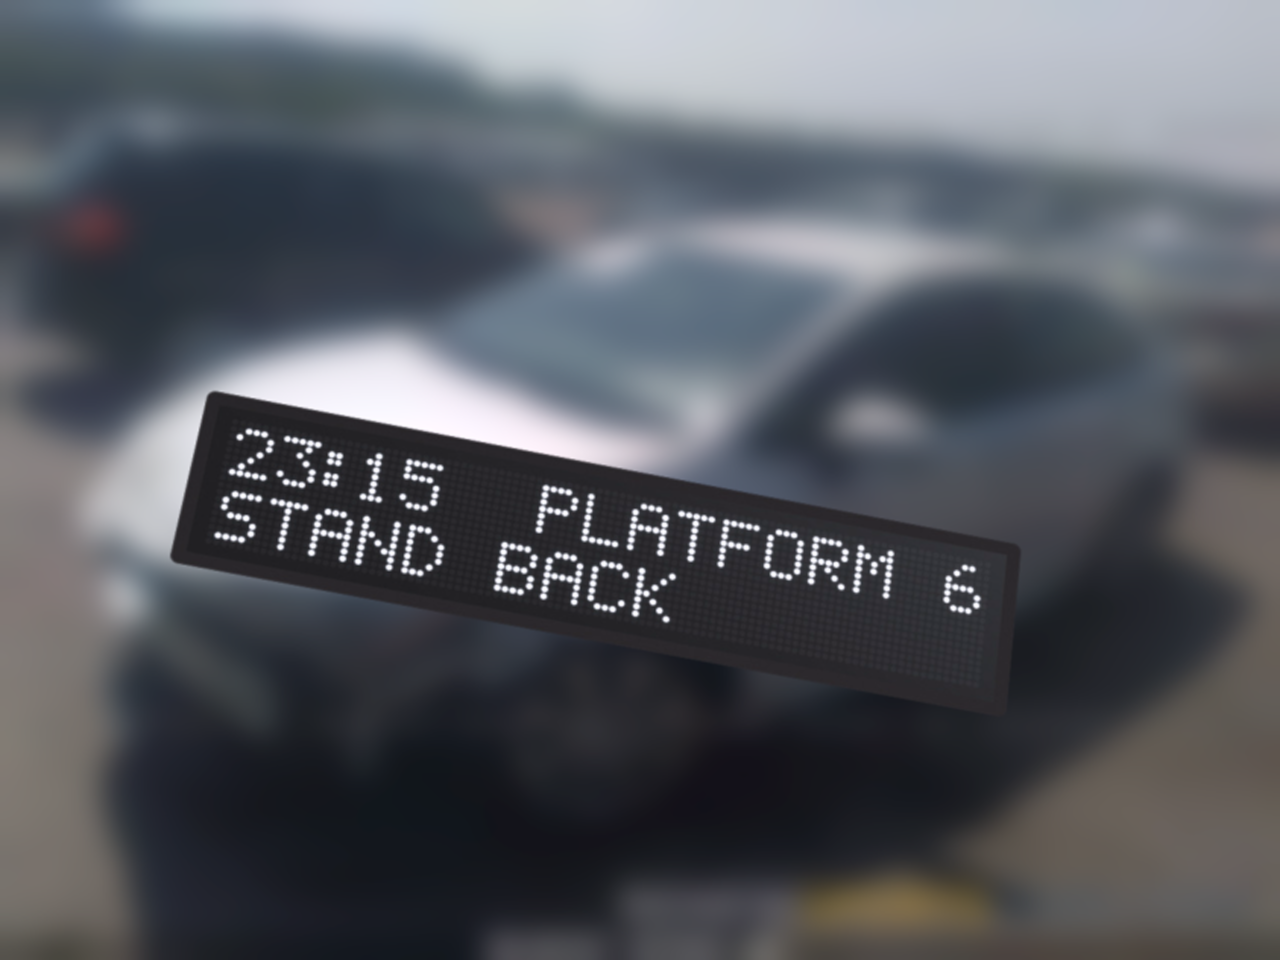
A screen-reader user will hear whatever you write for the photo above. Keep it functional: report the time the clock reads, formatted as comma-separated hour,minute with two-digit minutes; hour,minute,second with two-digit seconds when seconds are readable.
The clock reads 23,15
